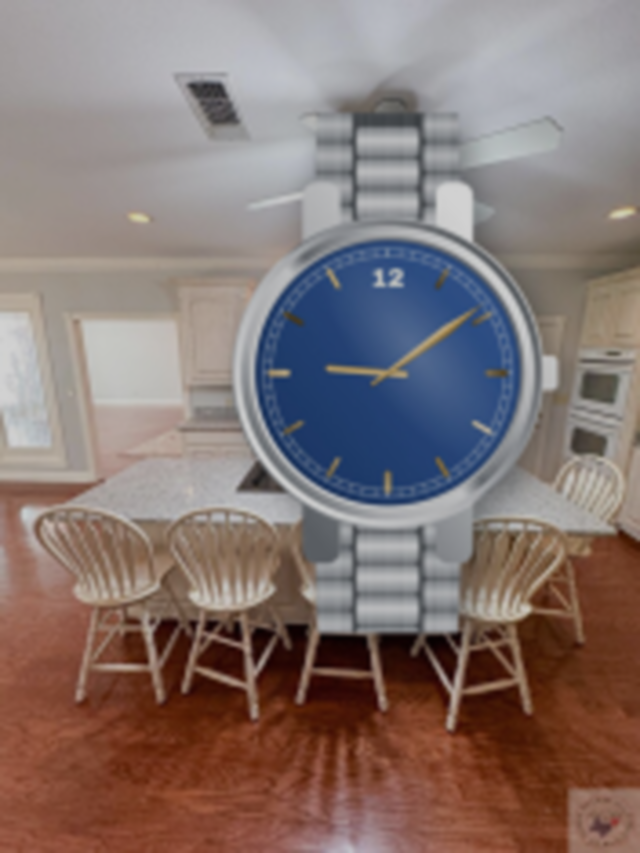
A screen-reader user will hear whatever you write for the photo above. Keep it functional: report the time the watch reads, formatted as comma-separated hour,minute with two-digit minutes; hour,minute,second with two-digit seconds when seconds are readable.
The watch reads 9,09
